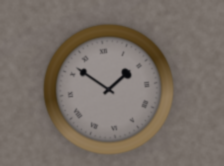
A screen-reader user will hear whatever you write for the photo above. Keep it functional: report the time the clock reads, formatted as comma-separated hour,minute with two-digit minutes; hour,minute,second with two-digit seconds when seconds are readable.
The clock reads 1,52
